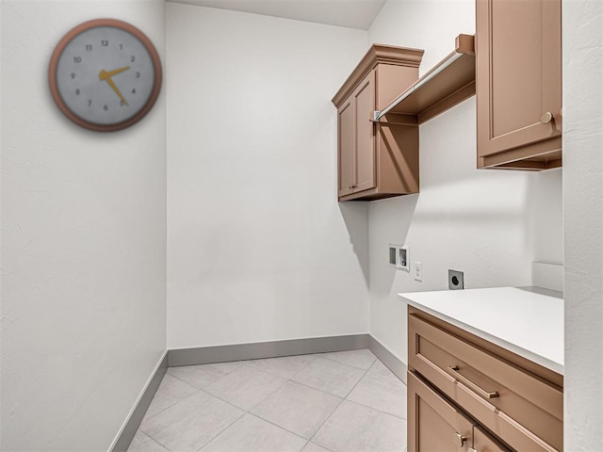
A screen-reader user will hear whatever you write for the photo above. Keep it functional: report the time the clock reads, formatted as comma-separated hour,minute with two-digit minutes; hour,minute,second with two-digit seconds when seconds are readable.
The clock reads 2,24
